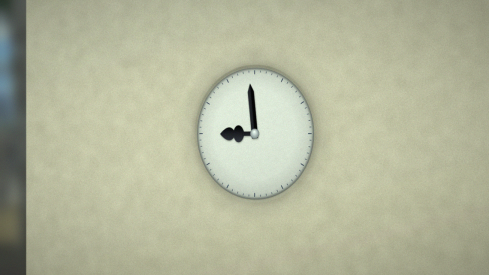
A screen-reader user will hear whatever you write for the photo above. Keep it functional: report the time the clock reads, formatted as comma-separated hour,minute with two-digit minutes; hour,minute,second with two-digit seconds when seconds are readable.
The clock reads 8,59
